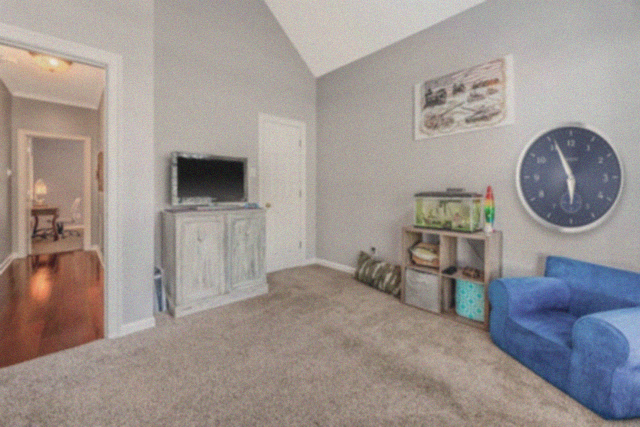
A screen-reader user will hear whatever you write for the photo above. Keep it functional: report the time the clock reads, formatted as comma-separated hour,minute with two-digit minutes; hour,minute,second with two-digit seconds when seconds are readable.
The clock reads 5,56
